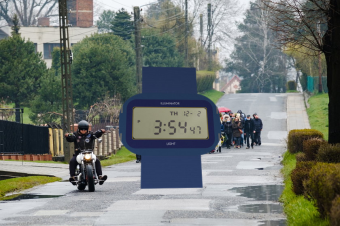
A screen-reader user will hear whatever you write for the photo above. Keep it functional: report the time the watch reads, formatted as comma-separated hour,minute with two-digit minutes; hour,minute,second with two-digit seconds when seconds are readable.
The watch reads 3,54,47
